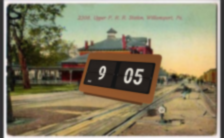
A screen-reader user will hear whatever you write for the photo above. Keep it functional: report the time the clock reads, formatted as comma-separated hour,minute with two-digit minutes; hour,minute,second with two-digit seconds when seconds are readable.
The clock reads 9,05
